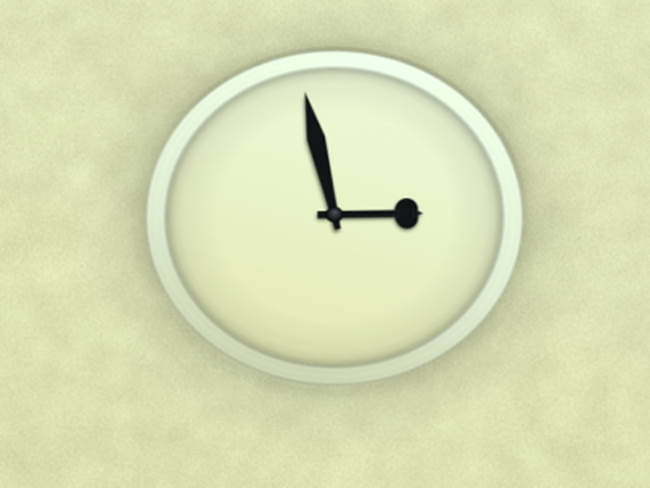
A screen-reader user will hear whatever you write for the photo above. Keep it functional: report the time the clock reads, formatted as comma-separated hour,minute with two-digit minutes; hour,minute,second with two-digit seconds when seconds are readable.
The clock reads 2,58
